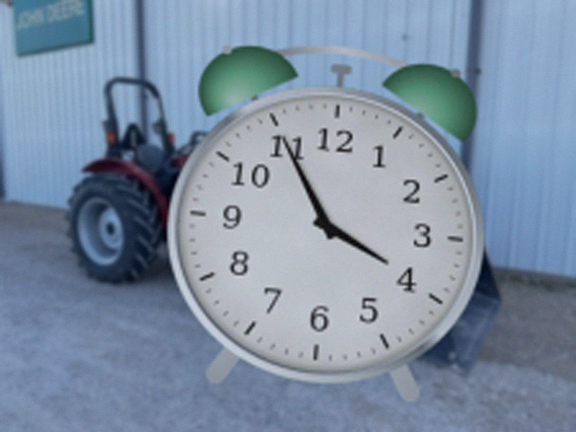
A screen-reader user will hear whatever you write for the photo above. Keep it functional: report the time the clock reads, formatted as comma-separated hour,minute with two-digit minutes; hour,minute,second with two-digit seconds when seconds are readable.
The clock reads 3,55
